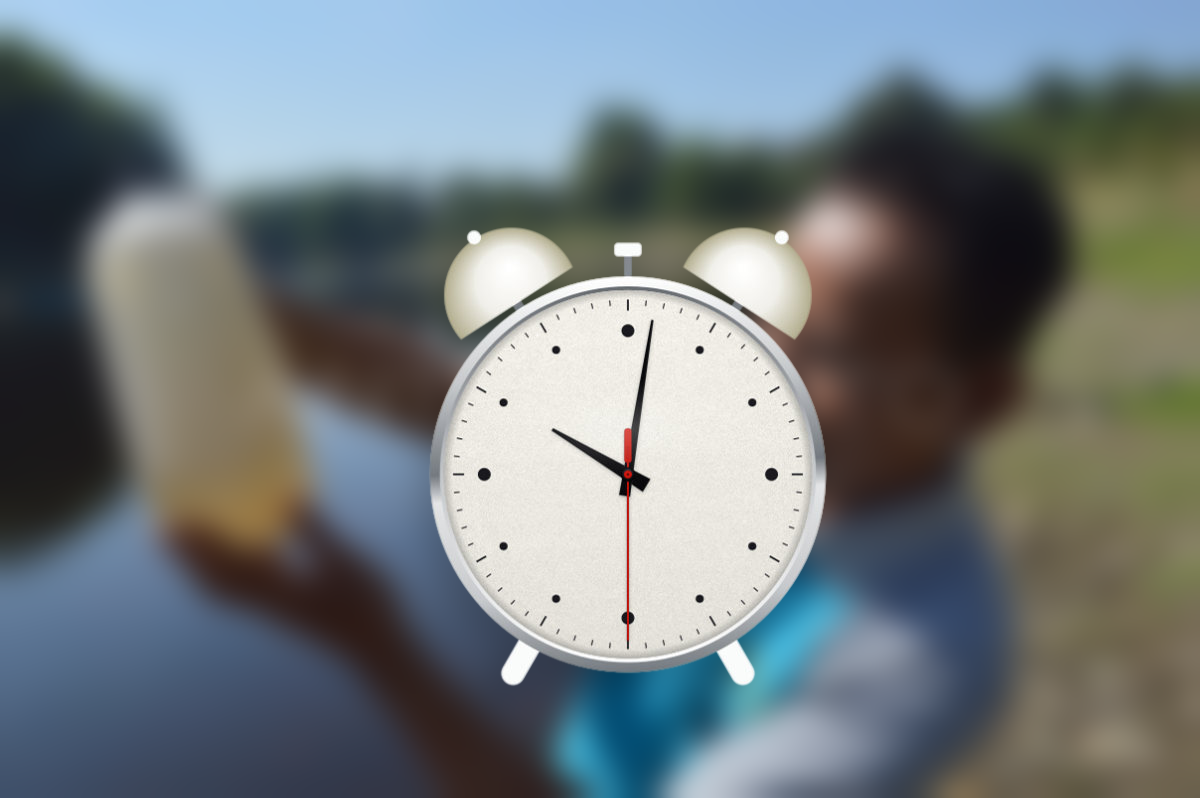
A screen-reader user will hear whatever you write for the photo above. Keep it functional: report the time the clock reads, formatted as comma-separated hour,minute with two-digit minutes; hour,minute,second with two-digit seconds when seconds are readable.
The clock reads 10,01,30
